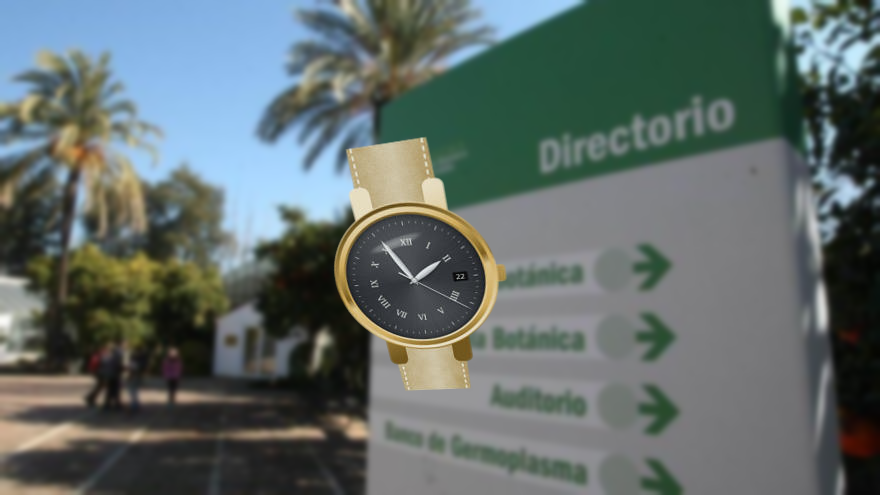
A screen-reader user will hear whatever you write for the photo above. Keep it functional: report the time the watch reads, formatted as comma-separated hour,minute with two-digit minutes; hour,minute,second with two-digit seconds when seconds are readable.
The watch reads 1,55,21
